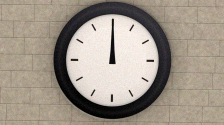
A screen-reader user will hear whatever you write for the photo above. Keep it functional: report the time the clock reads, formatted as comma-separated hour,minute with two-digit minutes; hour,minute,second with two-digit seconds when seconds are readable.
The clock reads 12,00
